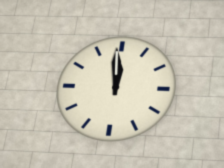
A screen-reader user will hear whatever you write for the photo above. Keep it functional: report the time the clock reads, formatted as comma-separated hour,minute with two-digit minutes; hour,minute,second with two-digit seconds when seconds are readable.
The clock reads 11,59
